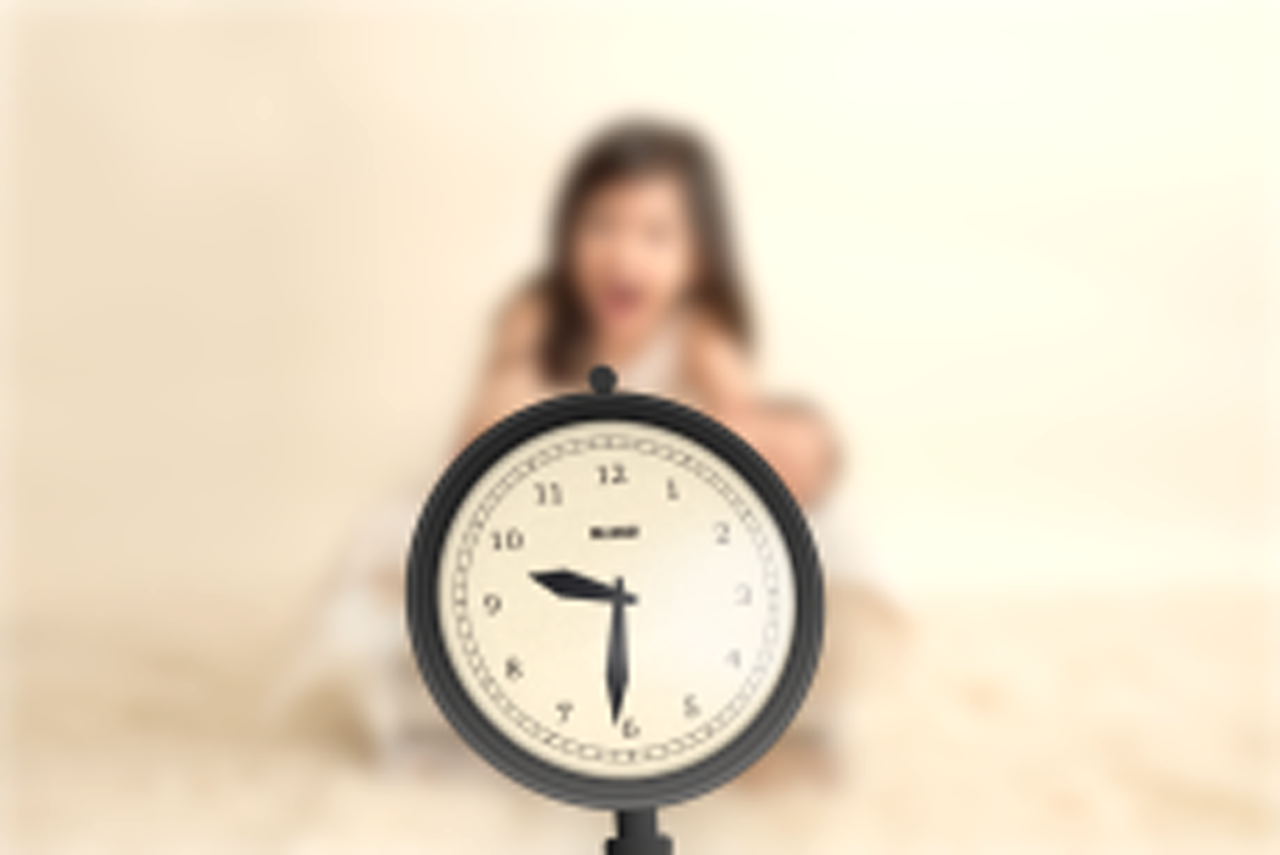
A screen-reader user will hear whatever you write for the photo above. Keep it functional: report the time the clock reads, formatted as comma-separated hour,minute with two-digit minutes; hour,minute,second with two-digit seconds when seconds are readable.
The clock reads 9,31
